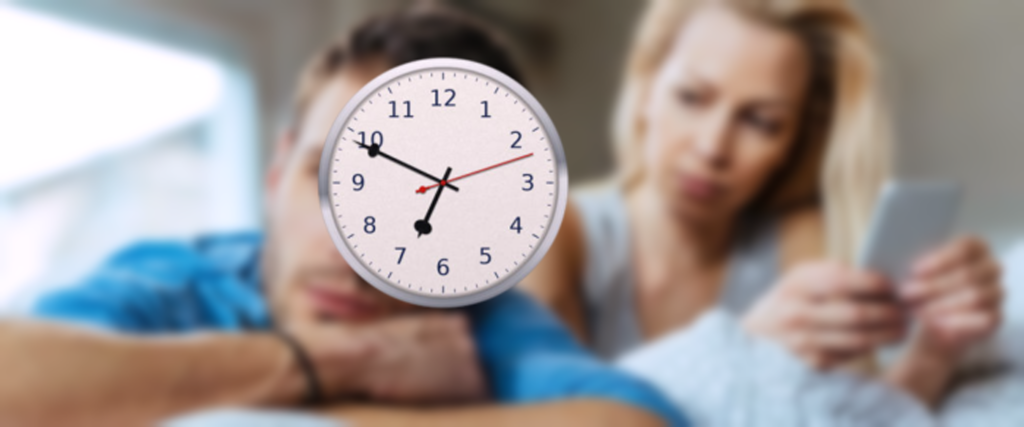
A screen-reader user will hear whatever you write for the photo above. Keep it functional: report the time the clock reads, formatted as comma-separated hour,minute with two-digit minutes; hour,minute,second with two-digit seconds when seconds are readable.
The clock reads 6,49,12
